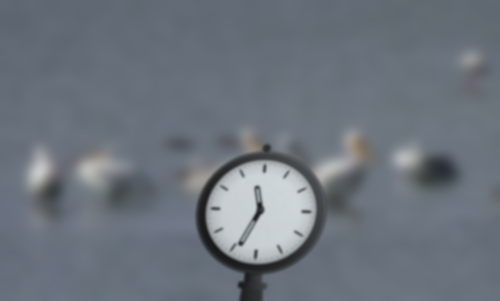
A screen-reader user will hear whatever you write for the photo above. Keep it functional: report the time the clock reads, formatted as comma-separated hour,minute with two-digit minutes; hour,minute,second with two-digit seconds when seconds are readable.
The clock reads 11,34
